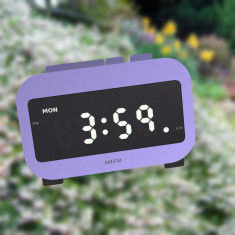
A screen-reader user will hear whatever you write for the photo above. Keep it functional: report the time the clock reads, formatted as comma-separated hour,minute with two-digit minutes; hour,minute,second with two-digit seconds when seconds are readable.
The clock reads 3,59
